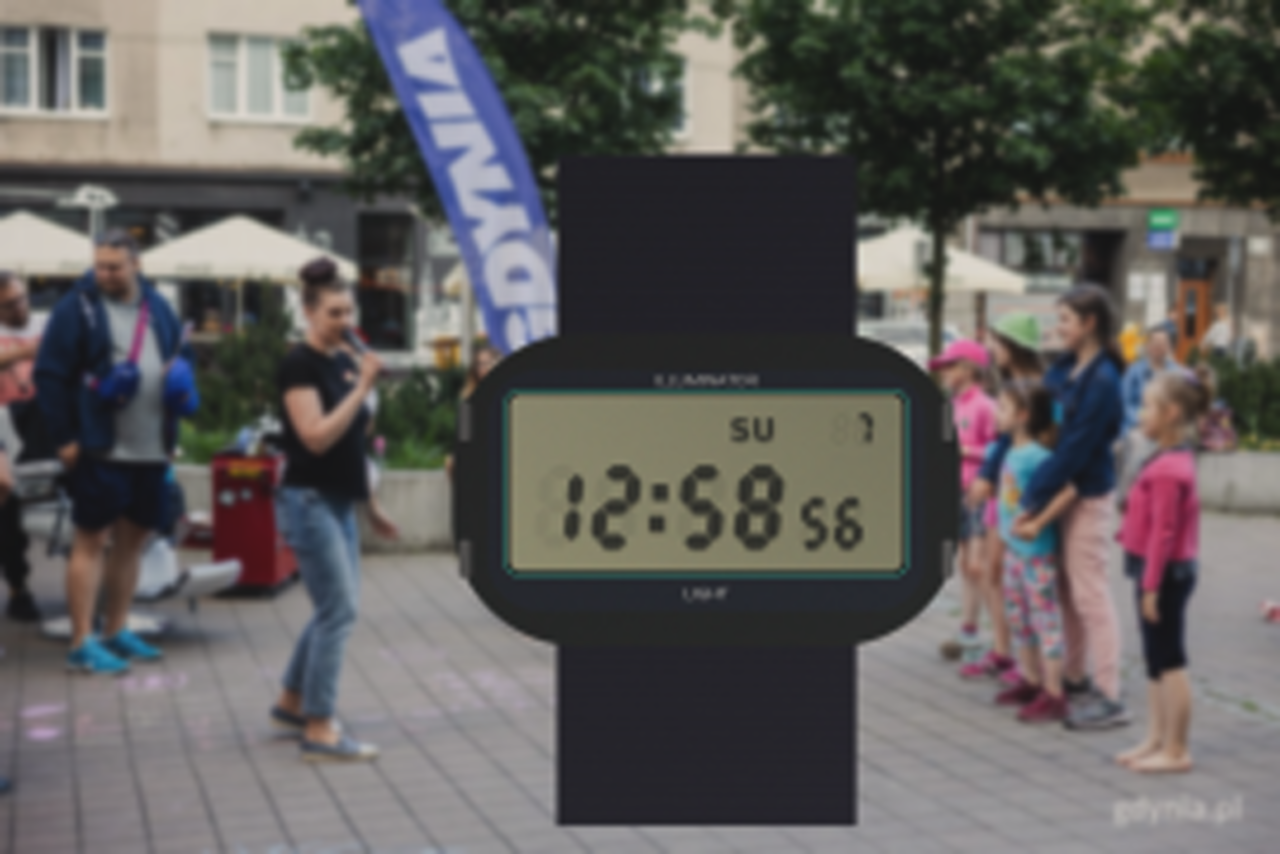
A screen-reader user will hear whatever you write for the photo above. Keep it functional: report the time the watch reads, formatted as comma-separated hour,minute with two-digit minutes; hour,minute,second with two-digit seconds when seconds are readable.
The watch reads 12,58,56
